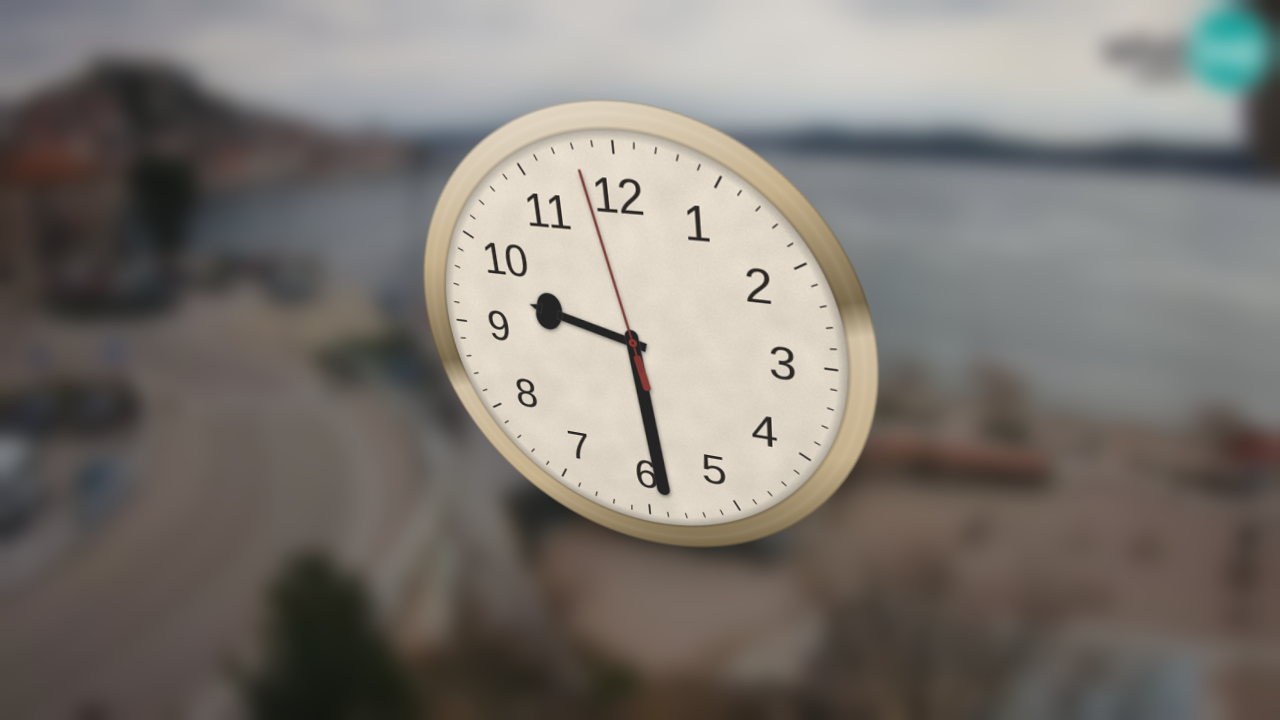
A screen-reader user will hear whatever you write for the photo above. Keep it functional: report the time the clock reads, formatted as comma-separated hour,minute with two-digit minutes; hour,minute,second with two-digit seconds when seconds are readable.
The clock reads 9,28,58
